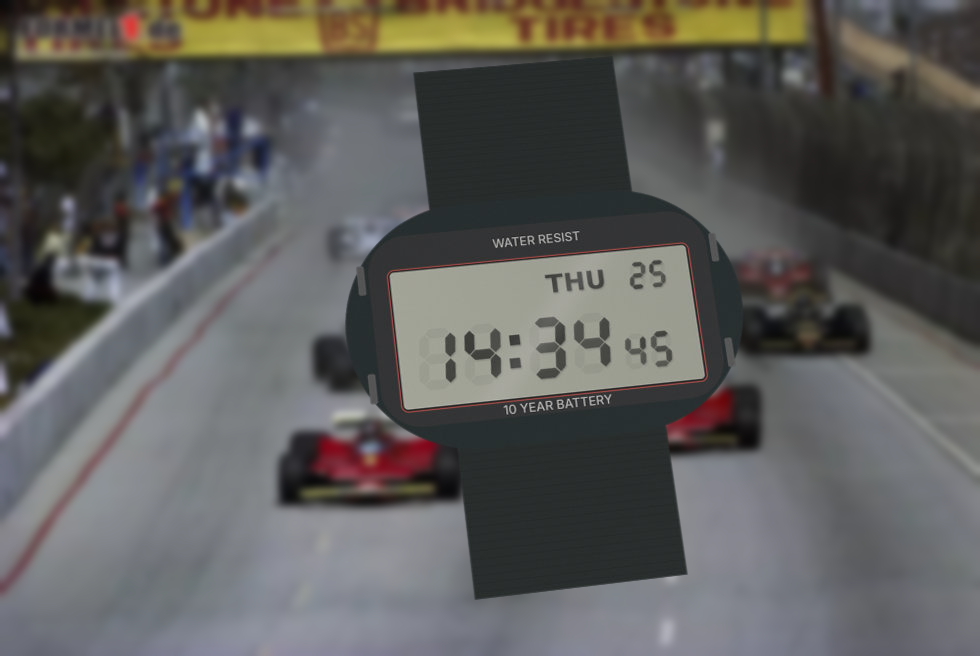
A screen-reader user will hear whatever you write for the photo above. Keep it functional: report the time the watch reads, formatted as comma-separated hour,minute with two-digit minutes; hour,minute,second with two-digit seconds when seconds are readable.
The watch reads 14,34,45
